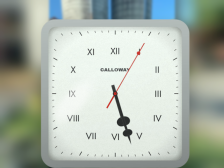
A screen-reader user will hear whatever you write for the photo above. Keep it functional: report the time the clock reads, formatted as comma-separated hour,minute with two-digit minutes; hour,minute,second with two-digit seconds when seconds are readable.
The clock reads 5,27,05
